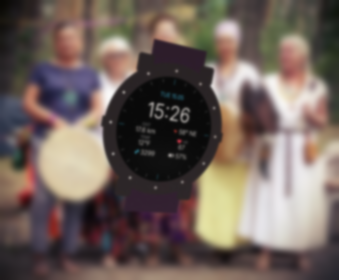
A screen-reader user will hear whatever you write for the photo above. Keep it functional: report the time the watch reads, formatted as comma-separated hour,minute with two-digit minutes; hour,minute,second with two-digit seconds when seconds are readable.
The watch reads 15,26
